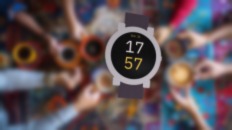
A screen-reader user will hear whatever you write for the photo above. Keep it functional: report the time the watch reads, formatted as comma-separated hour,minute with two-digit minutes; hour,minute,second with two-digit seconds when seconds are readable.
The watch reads 17,57
